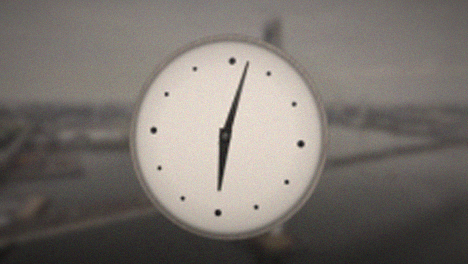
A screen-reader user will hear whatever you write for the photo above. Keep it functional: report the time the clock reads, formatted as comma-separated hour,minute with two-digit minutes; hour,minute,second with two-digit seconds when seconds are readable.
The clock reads 6,02
